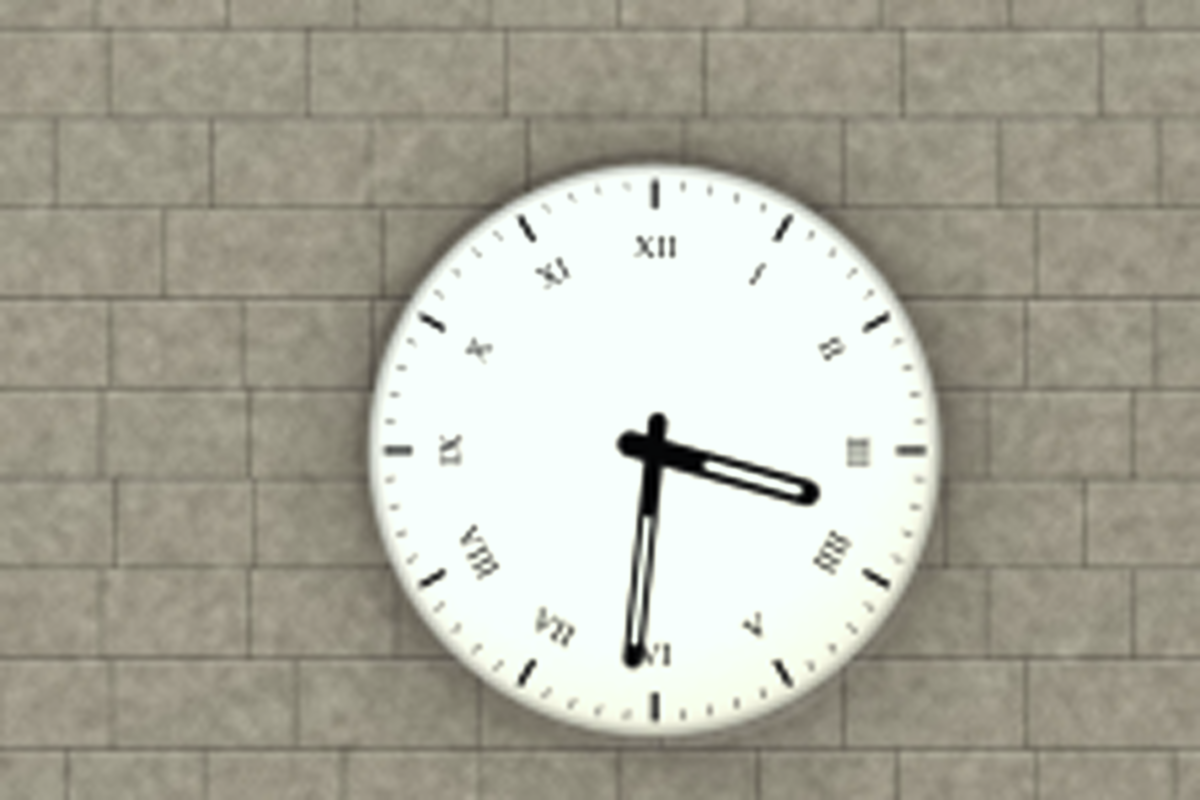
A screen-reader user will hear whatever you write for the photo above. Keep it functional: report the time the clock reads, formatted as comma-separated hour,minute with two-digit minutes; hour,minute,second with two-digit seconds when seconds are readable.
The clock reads 3,31
